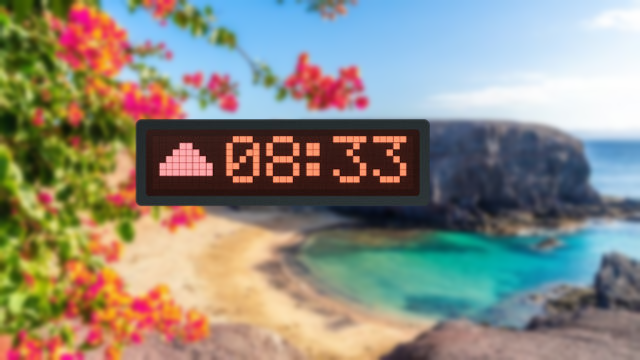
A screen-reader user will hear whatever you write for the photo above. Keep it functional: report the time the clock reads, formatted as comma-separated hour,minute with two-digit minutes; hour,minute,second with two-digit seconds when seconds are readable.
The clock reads 8,33
